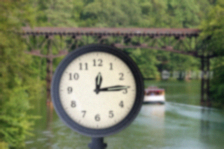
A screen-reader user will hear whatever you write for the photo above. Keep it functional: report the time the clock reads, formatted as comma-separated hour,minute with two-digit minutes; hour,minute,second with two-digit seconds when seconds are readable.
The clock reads 12,14
